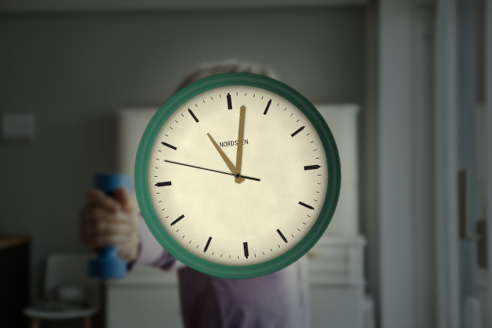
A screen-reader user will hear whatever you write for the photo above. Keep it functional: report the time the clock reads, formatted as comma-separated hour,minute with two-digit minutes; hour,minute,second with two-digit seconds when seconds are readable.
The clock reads 11,01,48
